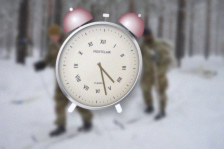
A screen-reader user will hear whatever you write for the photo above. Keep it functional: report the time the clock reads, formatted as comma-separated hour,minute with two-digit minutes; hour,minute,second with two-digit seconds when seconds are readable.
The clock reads 4,27
